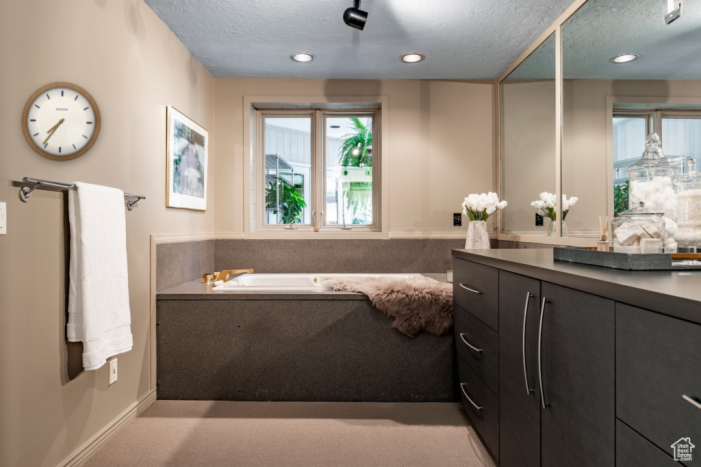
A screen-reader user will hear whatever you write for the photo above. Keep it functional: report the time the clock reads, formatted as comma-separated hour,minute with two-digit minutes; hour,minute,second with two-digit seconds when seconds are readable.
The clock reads 7,36
